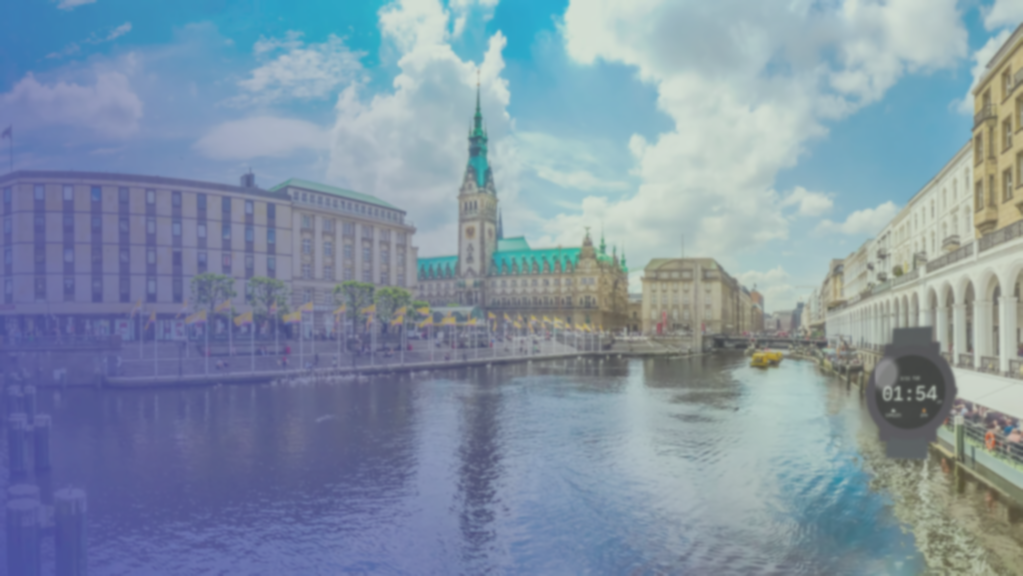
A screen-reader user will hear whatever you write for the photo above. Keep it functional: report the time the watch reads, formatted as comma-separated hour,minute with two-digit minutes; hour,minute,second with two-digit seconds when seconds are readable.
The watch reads 1,54
